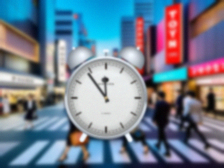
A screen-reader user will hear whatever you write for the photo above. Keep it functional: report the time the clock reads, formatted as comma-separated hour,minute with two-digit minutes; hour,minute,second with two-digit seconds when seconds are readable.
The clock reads 11,54
